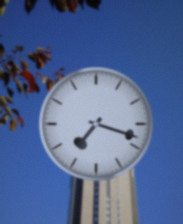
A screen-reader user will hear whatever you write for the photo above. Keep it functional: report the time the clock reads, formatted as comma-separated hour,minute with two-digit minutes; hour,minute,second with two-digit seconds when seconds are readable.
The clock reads 7,18
